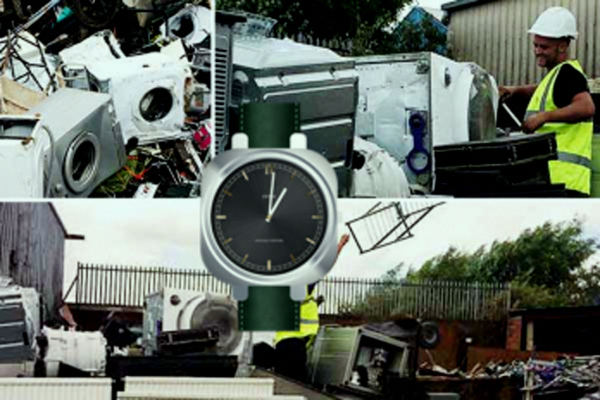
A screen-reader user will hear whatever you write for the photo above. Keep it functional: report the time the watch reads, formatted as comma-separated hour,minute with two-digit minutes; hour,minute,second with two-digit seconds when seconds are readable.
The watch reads 1,01
